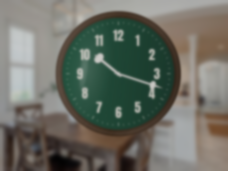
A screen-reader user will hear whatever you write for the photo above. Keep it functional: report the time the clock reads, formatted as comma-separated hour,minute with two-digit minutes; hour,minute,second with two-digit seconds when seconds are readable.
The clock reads 10,18
